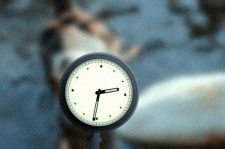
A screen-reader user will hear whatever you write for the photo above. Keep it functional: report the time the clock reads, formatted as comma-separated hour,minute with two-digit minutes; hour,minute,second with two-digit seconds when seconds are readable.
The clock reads 2,31
